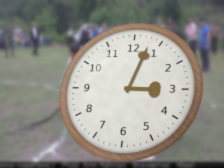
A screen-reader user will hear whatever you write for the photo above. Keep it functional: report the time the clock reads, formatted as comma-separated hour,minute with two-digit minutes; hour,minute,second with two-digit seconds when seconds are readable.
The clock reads 3,03
